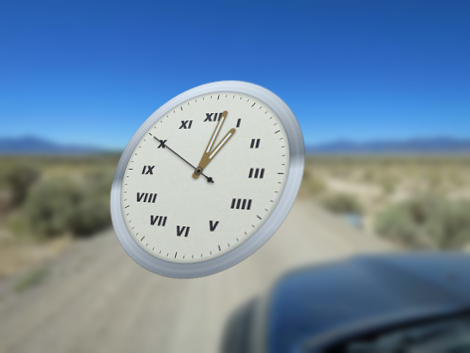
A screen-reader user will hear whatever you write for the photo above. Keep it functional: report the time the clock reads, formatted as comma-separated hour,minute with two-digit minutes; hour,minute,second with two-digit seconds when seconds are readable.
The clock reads 1,01,50
